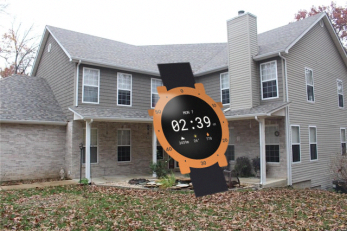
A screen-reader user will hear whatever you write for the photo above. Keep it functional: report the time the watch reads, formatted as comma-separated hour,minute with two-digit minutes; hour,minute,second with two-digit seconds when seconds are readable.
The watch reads 2,39
